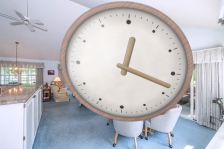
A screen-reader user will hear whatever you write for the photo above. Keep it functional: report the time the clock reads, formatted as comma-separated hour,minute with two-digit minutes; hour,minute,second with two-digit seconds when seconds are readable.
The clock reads 12,18
